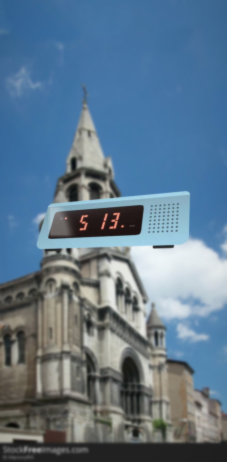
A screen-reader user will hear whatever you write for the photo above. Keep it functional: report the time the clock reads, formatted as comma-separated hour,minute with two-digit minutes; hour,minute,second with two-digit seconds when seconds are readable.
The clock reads 5,13
